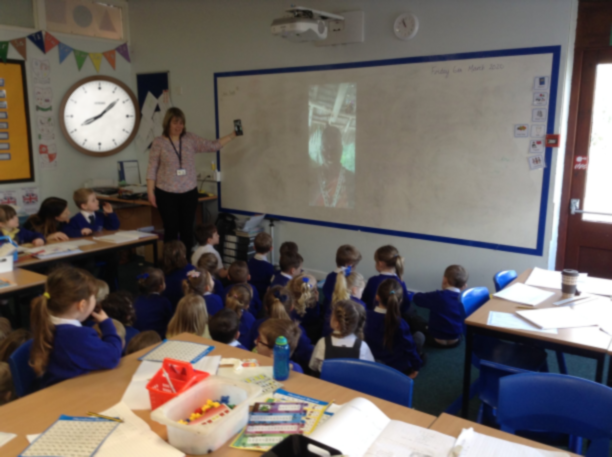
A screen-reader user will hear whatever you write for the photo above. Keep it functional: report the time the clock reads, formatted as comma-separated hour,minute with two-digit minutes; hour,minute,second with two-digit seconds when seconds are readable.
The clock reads 8,08
